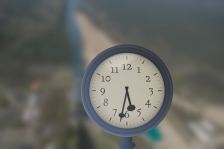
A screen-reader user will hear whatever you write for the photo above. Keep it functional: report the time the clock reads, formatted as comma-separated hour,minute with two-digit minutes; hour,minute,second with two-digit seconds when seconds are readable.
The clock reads 5,32
